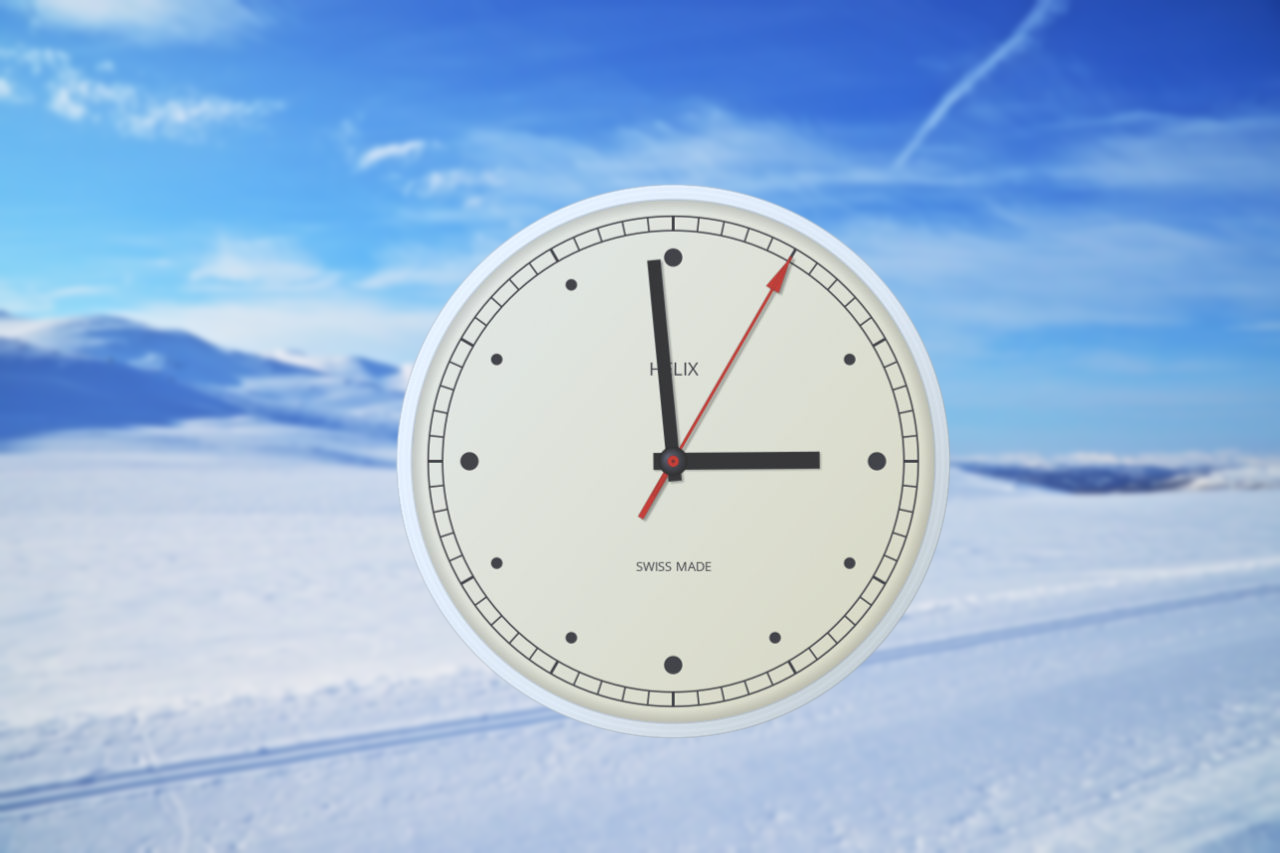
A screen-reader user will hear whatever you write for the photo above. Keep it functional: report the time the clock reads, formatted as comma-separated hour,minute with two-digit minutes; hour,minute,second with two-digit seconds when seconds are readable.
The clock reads 2,59,05
